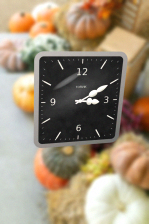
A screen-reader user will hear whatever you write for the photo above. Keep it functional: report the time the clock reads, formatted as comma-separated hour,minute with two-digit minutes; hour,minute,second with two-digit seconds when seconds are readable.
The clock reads 3,10
